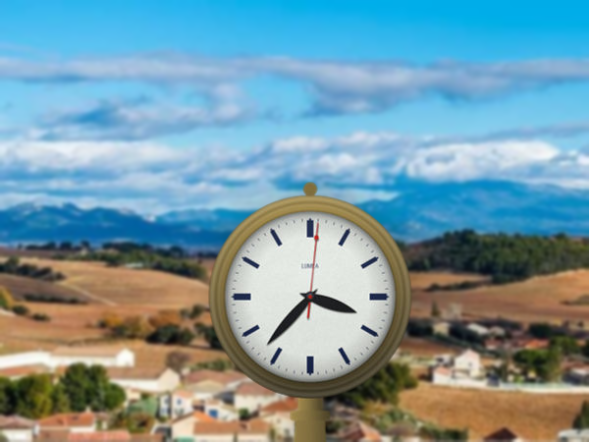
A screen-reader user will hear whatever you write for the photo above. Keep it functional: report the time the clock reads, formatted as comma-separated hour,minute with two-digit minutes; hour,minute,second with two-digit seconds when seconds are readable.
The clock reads 3,37,01
